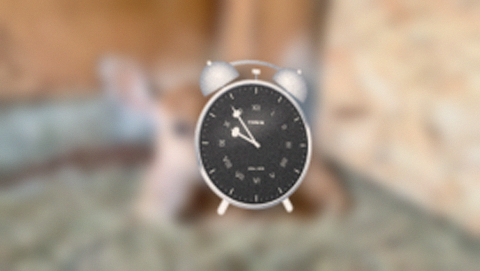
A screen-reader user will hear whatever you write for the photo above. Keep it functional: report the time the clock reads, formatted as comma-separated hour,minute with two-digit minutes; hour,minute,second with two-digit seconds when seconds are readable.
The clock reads 9,54
